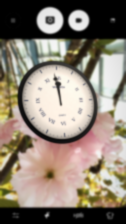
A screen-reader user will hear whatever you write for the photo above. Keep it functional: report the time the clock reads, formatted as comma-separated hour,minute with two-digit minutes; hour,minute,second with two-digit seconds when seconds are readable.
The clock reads 11,59
